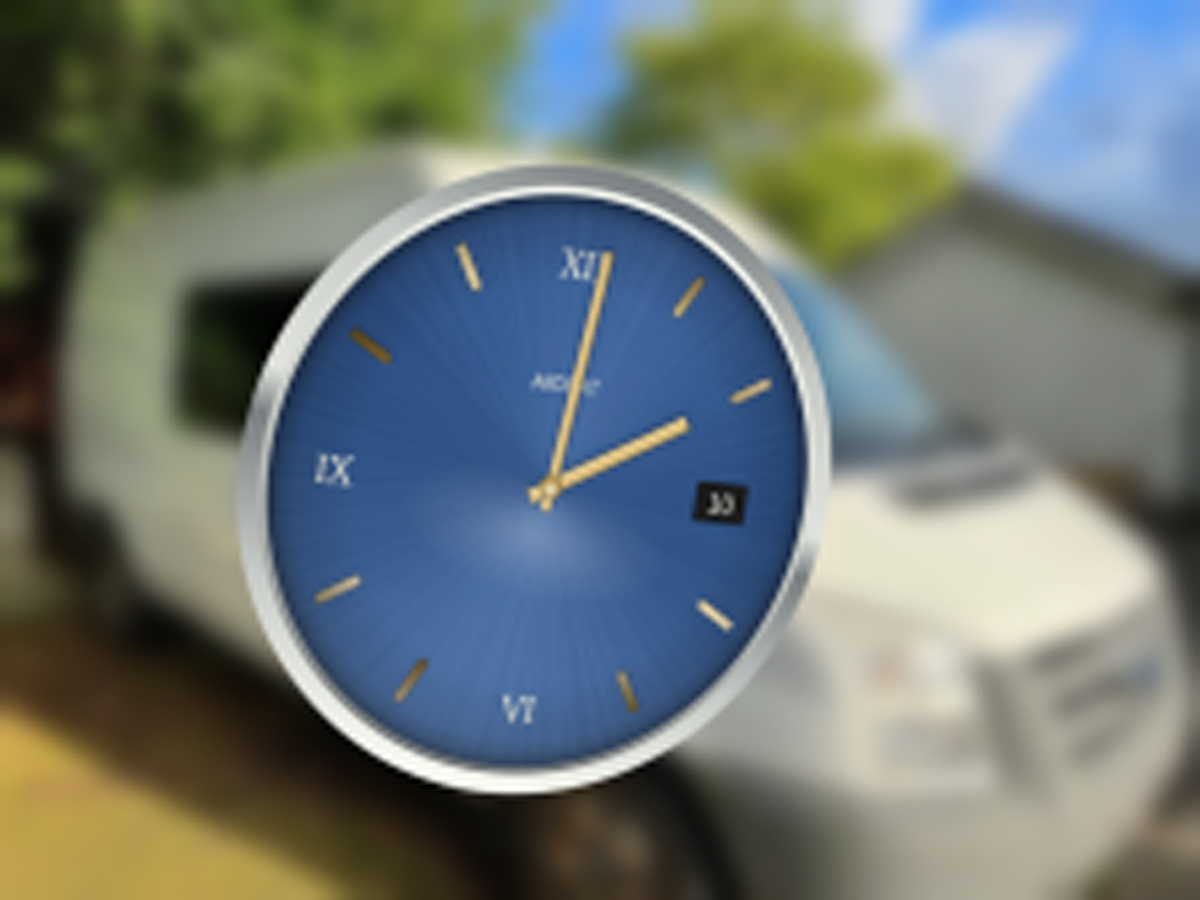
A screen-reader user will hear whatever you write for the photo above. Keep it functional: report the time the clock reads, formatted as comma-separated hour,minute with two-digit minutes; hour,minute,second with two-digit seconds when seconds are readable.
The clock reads 2,01
